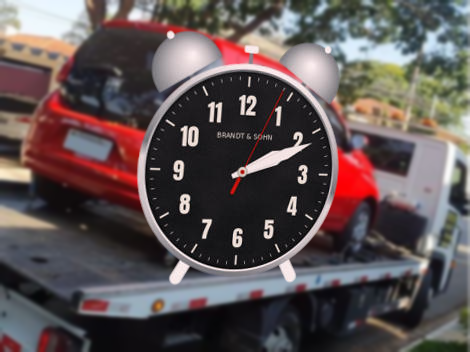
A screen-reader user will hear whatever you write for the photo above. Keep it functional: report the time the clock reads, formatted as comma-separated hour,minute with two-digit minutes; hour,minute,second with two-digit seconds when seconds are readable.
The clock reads 2,11,04
